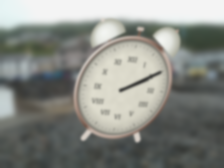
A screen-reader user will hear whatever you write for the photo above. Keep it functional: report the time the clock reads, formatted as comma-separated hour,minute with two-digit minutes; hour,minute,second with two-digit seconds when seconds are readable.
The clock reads 2,10
